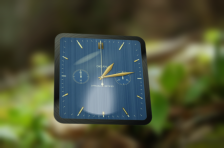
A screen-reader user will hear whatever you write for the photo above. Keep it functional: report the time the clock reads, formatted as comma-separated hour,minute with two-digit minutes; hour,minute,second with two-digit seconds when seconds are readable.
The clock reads 1,13
